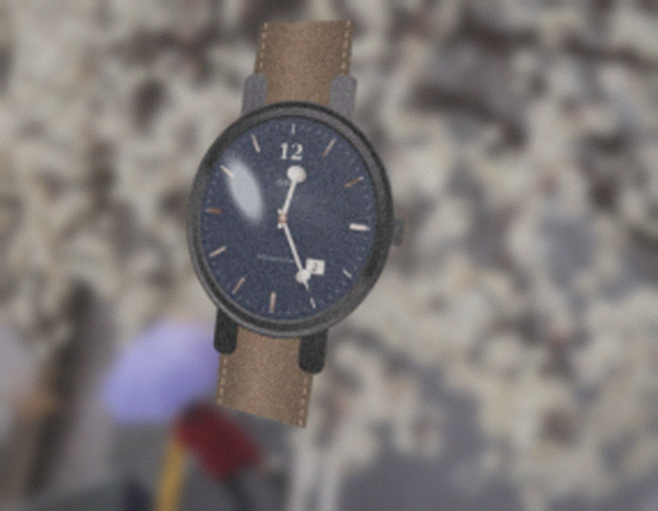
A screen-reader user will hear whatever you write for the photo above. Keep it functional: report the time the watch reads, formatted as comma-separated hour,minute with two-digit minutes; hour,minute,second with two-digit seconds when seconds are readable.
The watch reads 12,25
